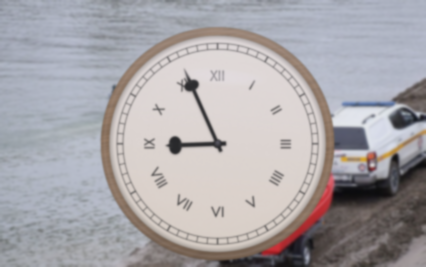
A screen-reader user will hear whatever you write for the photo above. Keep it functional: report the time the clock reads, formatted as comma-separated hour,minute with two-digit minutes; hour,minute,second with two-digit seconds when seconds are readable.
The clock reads 8,56
